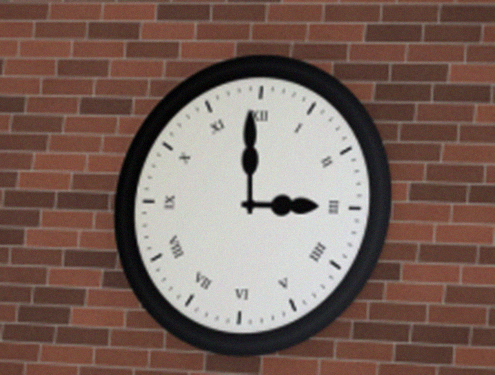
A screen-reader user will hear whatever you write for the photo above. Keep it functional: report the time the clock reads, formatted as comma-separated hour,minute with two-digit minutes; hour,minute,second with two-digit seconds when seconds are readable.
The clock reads 2,59
